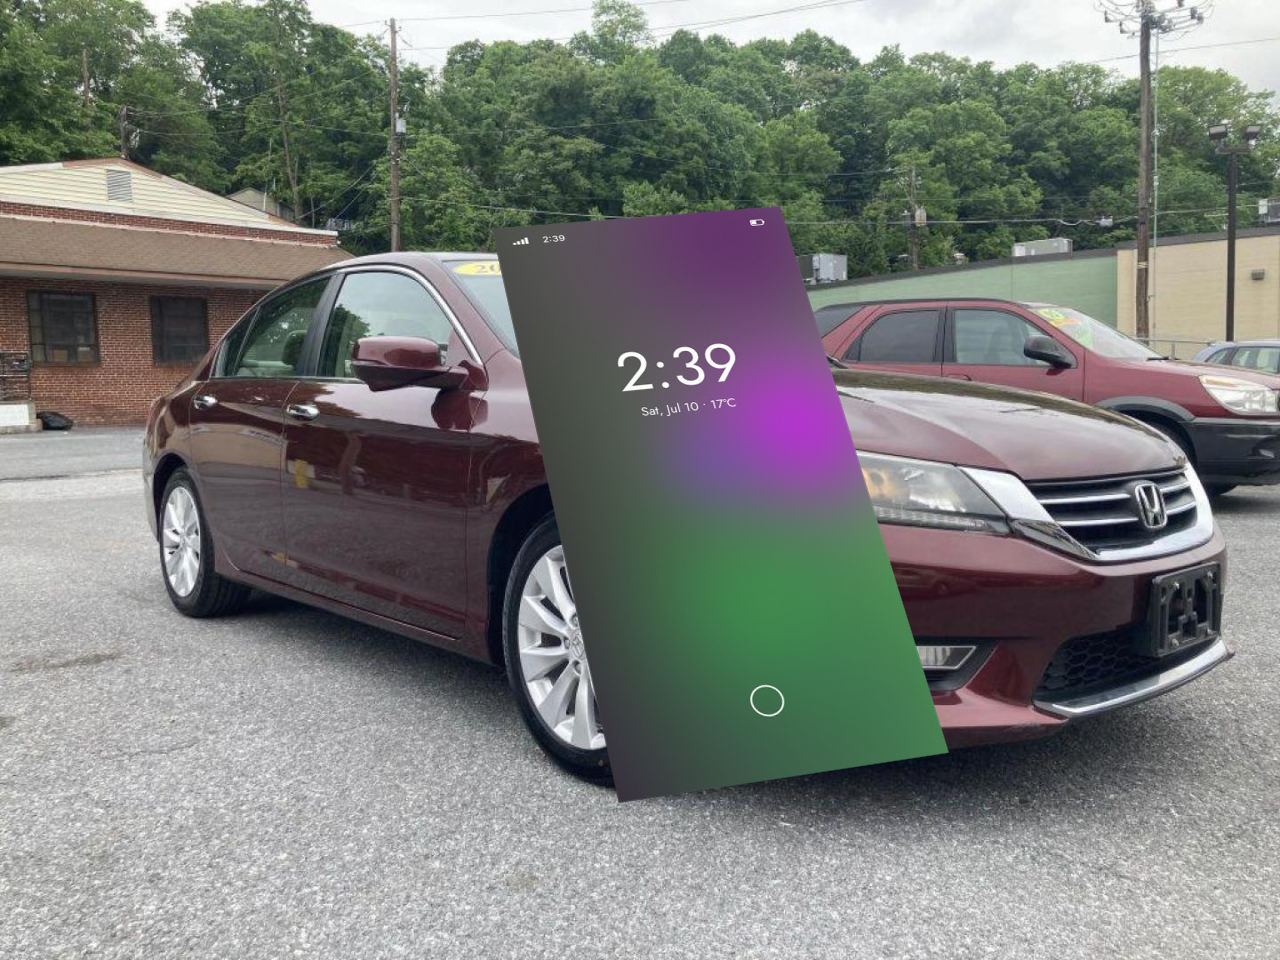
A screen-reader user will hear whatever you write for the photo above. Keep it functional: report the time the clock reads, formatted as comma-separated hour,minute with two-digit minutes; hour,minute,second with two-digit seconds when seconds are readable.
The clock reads 2,39
